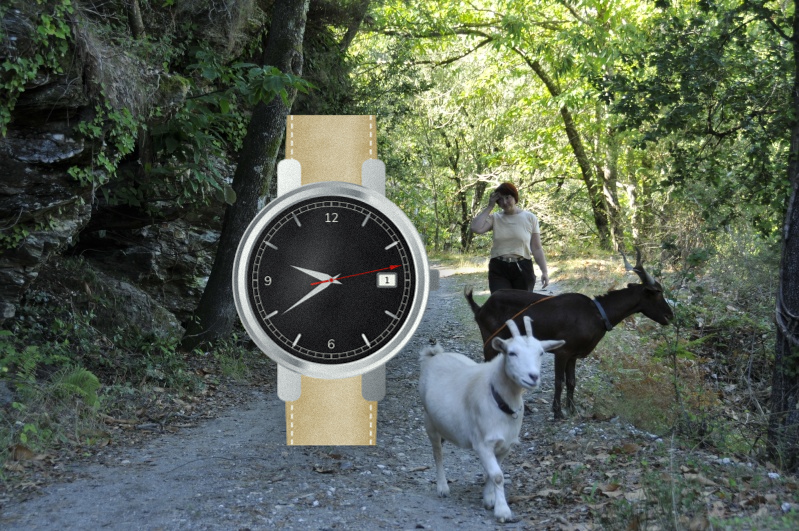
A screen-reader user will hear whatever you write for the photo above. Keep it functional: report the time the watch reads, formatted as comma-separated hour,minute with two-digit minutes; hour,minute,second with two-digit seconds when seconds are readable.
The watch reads 9,39,13
